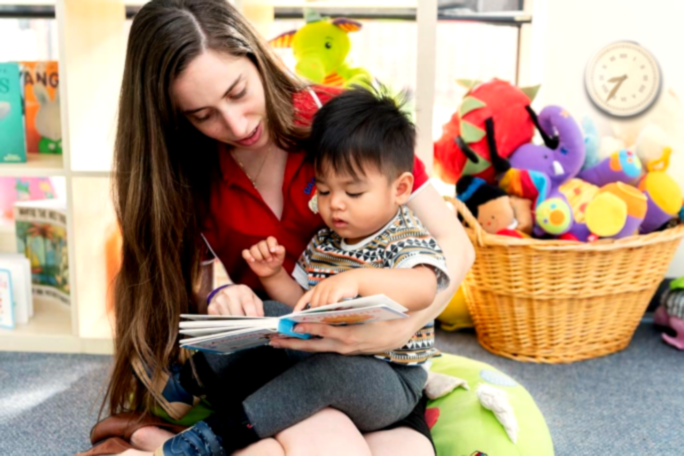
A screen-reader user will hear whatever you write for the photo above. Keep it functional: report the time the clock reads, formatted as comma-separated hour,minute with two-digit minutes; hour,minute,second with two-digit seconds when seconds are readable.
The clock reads 8,36
